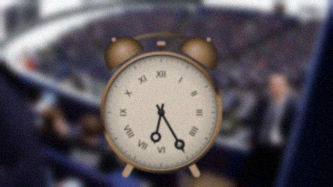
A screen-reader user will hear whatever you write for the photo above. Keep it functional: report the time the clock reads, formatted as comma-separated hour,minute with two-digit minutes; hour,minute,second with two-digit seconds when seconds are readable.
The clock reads 6,25
